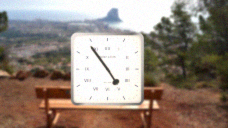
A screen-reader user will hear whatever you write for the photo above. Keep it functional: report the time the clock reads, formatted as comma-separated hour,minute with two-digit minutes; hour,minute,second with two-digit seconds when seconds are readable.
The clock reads 4,54
